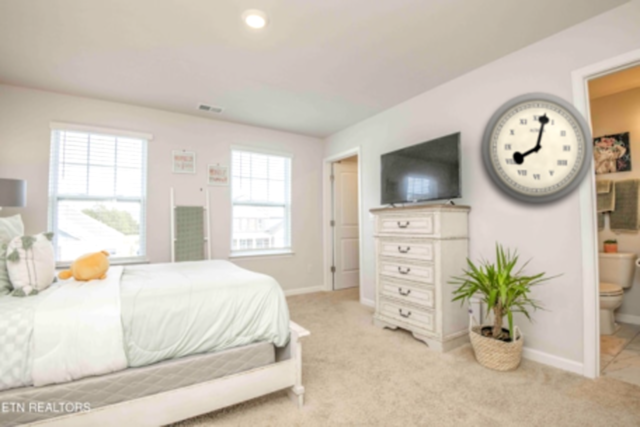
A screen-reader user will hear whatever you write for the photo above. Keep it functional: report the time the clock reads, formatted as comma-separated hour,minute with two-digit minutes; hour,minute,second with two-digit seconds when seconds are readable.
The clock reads 8,02
